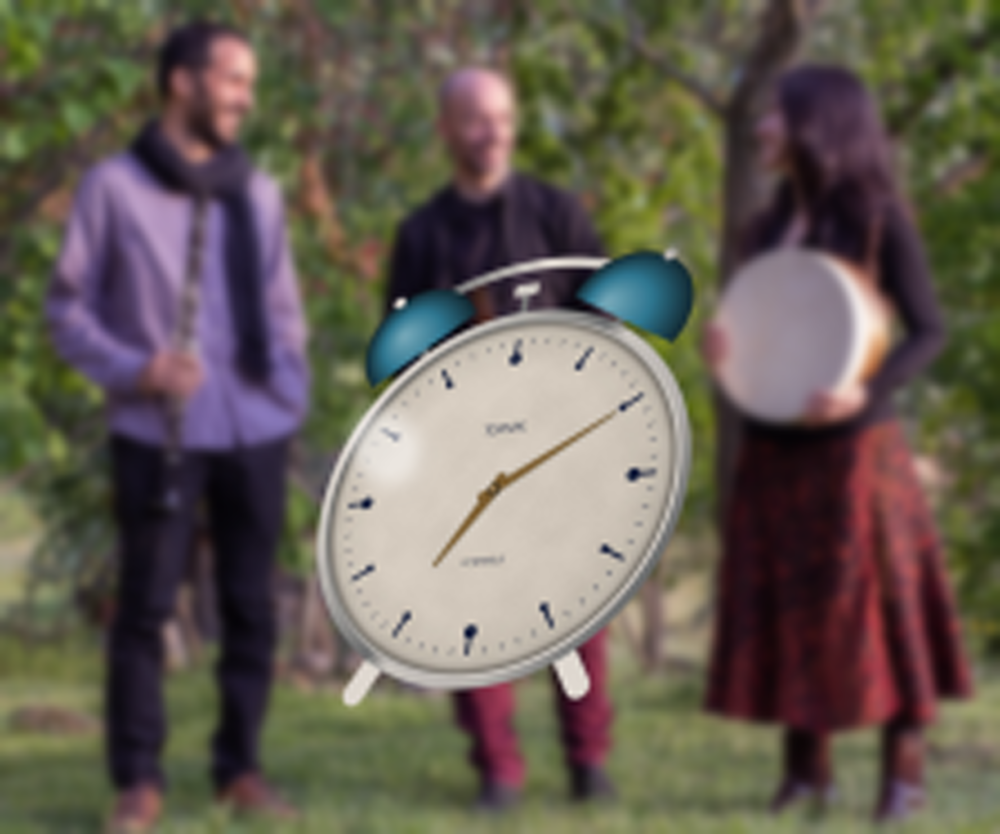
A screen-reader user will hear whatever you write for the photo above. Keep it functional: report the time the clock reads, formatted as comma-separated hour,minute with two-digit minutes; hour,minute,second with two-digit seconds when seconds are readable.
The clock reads 7,10
